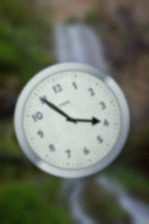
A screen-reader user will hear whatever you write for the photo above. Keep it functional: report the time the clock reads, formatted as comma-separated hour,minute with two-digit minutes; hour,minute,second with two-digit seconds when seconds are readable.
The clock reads 3,55
